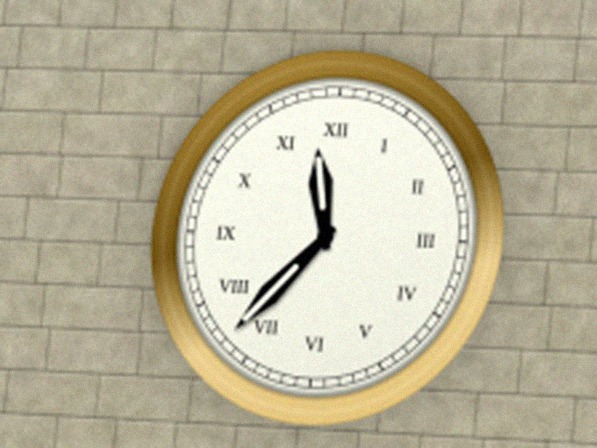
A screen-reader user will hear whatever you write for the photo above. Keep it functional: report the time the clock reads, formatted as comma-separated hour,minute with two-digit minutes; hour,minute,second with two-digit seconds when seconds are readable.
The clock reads 11,37
